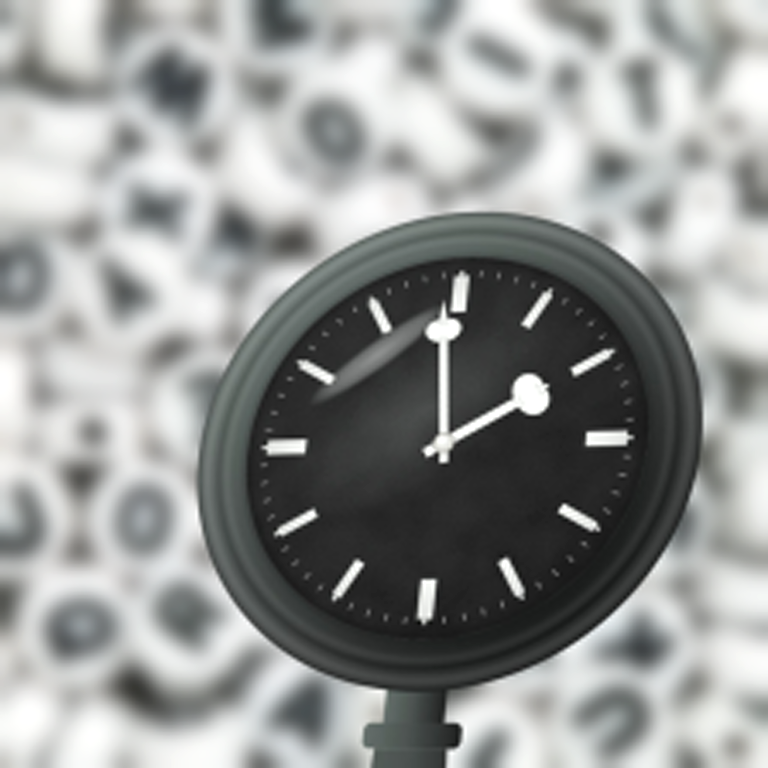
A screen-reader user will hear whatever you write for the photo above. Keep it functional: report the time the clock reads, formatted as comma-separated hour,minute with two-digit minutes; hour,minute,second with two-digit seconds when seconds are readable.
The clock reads 1,59
